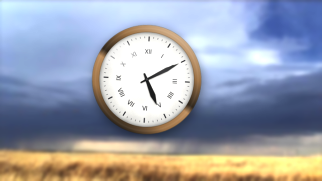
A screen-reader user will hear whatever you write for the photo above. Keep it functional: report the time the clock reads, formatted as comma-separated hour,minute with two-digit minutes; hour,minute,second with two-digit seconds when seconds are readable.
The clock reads 5,10
